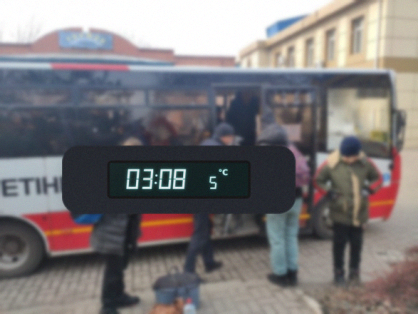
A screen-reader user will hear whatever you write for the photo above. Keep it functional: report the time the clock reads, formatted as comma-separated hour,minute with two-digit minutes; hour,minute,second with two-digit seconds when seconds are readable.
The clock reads 3,08
